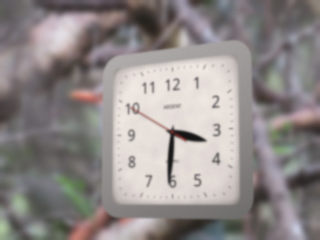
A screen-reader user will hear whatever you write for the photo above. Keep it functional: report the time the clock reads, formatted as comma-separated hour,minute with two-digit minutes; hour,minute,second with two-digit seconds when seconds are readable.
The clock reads 3,30,50
